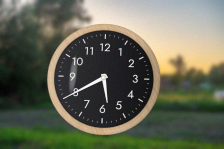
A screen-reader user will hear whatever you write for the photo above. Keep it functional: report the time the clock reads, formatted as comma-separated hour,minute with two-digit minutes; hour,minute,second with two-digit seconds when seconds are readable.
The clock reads 5,40
